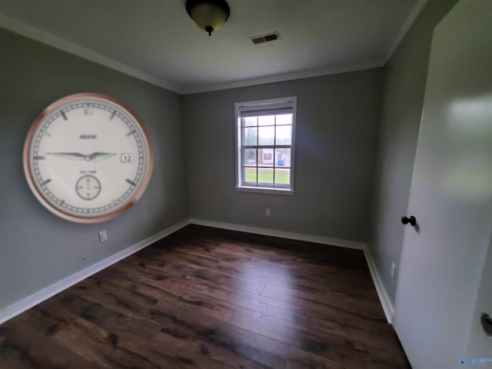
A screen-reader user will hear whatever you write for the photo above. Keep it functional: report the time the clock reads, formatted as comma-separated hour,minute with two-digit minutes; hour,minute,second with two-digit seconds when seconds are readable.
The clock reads 2,46
